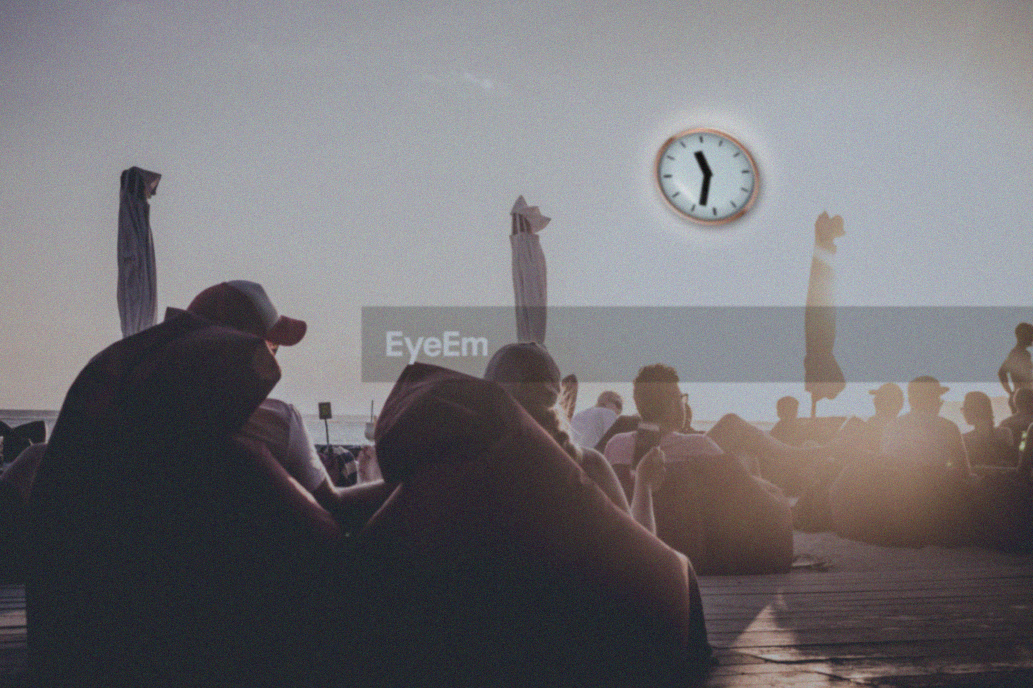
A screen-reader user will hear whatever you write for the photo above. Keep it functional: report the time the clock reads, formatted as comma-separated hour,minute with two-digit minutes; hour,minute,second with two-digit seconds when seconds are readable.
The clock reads 11,33
